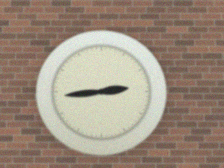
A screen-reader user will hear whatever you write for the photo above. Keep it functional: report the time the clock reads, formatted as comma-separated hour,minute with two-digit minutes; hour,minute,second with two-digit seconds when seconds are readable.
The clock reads 2,44
